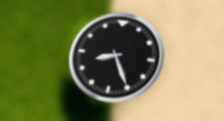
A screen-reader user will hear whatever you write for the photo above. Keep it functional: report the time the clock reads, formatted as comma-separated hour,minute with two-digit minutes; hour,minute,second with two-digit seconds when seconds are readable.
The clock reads 8,25
